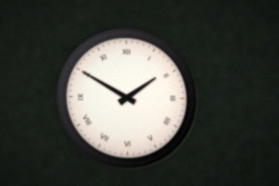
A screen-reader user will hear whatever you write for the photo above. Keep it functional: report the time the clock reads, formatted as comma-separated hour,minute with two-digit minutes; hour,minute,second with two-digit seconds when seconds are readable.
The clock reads 1,50
